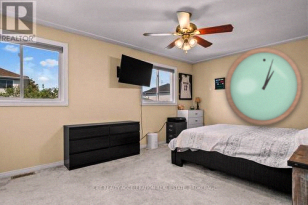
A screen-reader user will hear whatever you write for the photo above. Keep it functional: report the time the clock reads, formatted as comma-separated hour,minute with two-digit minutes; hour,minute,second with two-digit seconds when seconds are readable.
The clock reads 1,03
